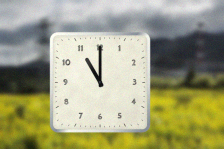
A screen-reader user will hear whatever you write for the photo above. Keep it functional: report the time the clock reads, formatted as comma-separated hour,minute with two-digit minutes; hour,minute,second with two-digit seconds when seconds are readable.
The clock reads 11,00
